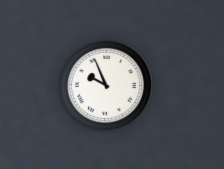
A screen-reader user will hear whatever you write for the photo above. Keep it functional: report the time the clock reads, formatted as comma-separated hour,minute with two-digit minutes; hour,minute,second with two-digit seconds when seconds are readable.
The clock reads 9,56
